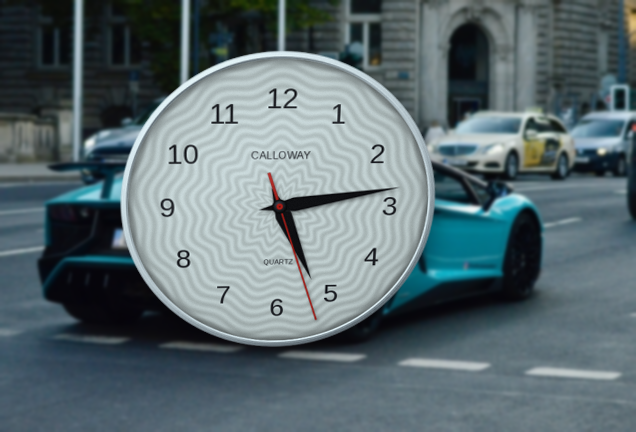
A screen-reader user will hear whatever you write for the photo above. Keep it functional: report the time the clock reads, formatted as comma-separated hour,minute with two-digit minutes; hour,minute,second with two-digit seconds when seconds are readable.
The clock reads 5,13,27
